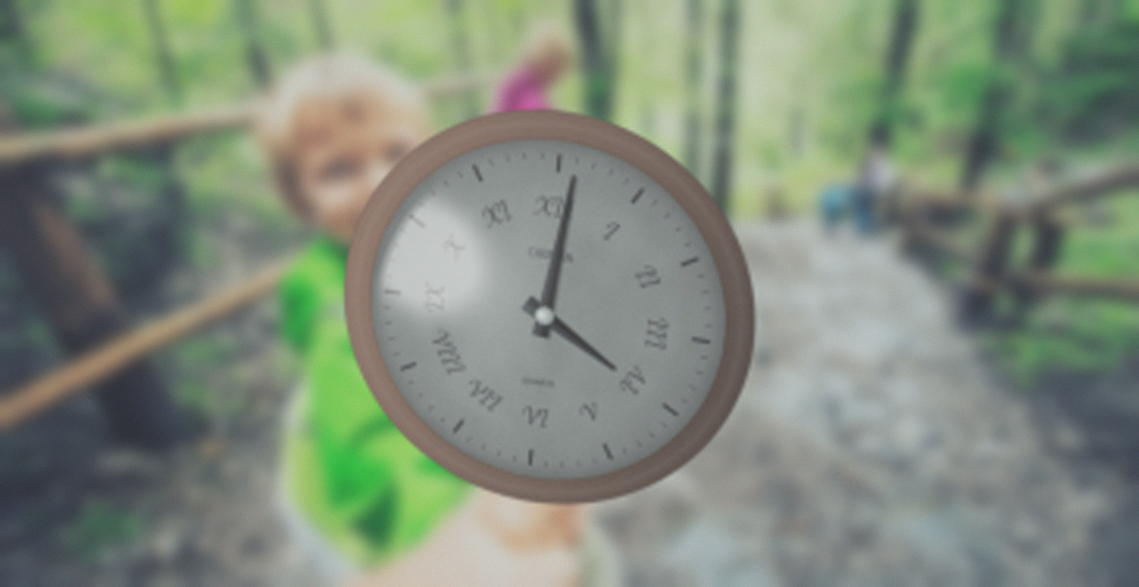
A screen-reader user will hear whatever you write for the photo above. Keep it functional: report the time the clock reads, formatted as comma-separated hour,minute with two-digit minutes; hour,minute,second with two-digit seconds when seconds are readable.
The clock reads 4,01
